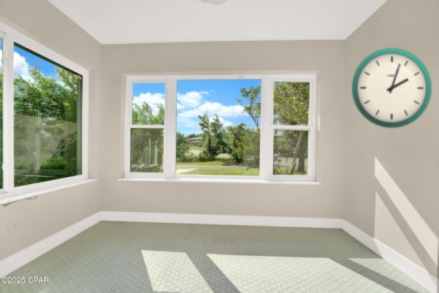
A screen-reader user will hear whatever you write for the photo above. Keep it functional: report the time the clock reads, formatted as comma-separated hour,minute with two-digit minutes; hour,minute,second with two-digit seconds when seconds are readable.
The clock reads 2,03
